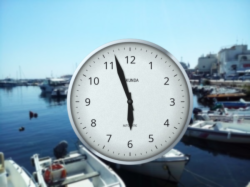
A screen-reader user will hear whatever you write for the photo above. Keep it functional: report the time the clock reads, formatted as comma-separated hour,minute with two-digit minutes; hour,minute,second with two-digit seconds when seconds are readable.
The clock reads 5,57
